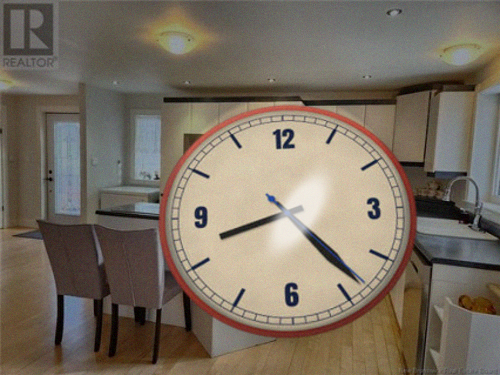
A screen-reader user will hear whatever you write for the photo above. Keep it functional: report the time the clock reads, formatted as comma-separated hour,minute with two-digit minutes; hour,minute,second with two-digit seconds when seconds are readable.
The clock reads 8,23,23
